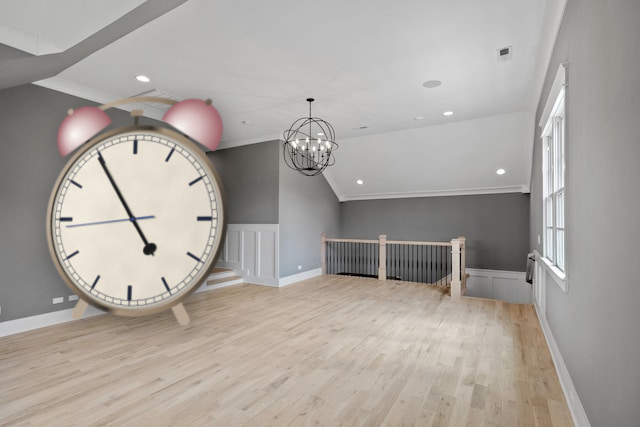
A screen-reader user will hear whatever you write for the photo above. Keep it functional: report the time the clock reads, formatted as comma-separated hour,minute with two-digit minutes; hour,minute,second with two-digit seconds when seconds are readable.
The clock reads 4,54,44
